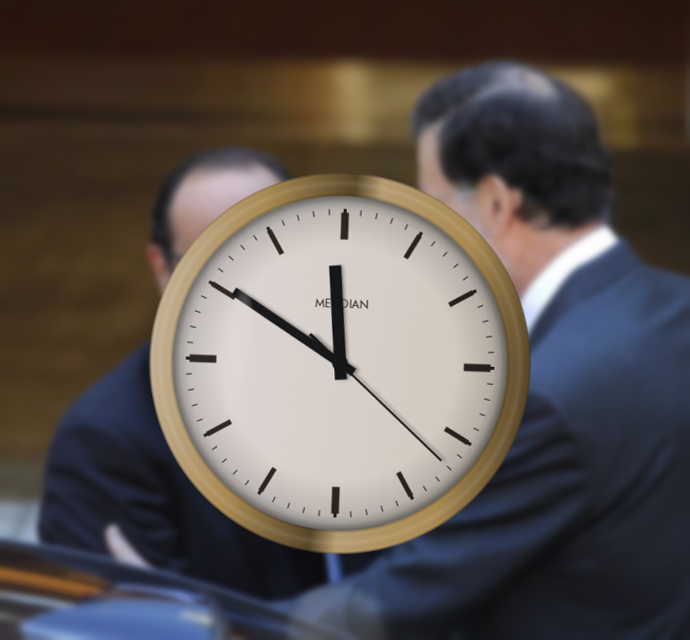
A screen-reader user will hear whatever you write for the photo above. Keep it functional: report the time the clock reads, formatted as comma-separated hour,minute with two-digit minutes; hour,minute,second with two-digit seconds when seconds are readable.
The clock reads 11,50,22
